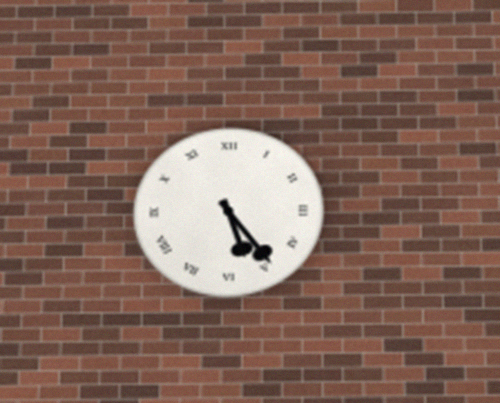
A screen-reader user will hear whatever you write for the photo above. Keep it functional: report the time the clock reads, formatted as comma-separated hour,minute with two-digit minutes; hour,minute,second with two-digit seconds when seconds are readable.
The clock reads 5,24
